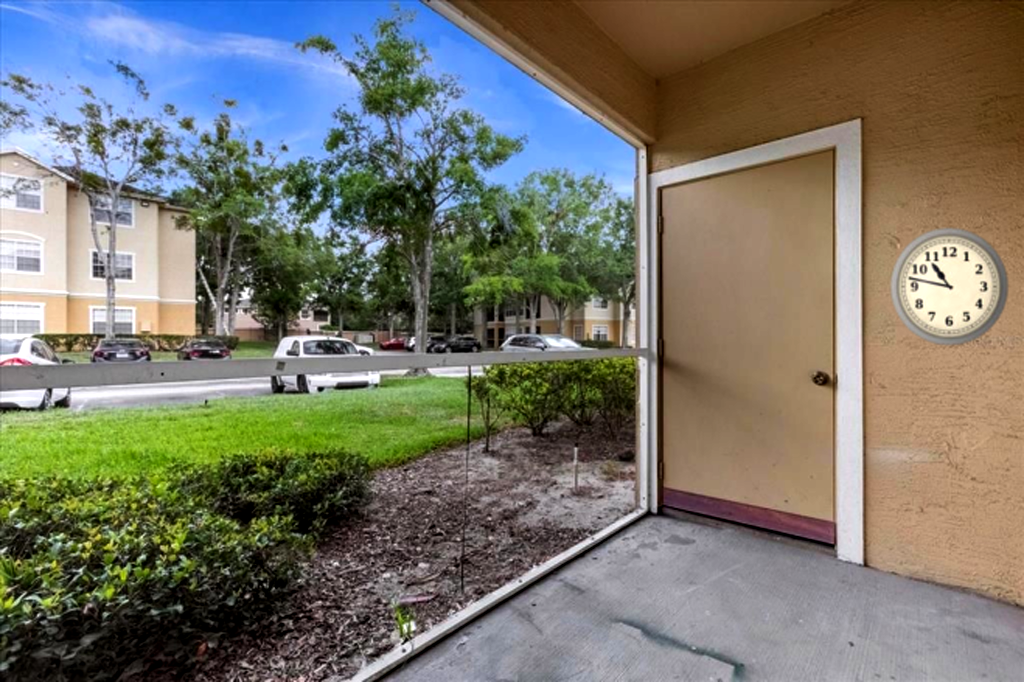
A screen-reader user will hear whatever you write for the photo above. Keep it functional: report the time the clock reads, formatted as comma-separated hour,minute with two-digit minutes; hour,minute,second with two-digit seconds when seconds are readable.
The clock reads 10,47
